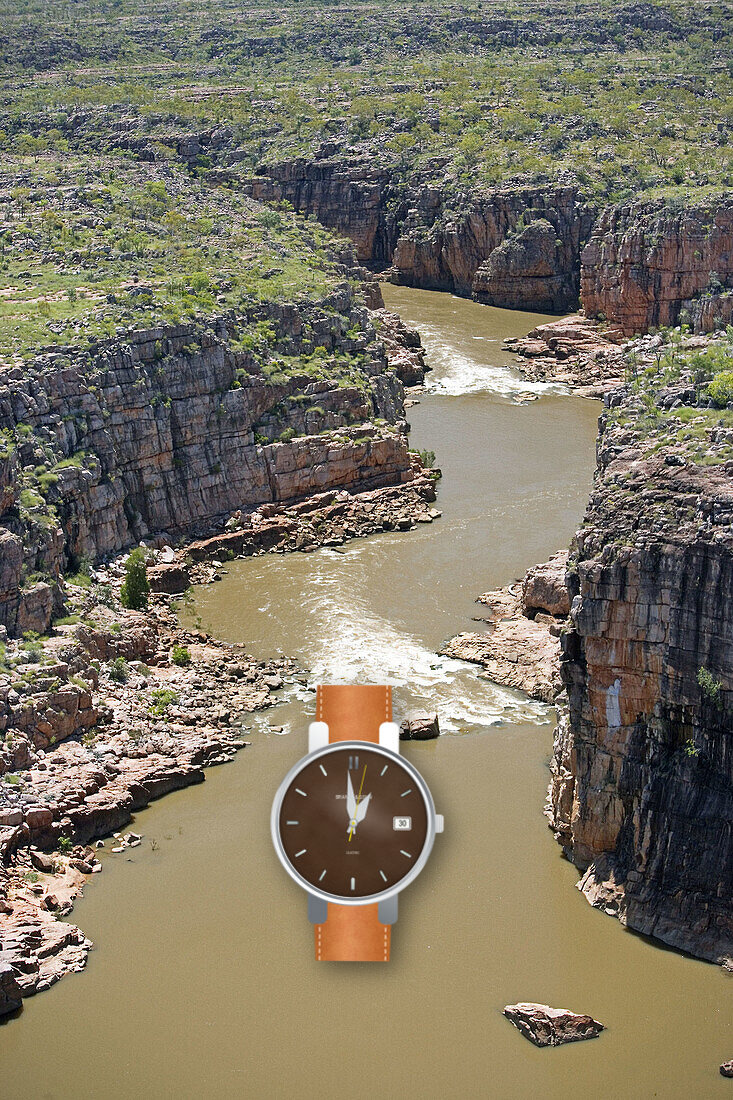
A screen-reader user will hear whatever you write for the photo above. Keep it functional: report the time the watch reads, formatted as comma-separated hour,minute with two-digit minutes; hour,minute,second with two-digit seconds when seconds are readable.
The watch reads 12,59,02
